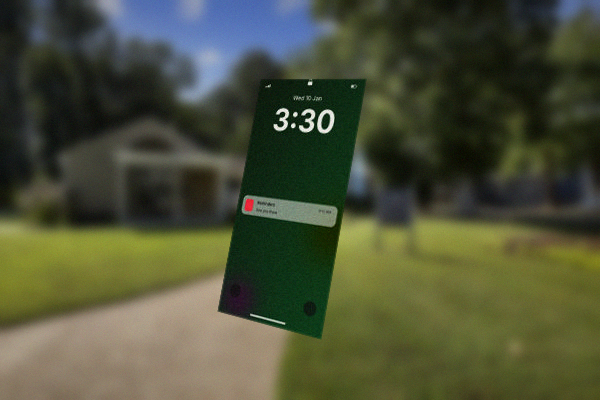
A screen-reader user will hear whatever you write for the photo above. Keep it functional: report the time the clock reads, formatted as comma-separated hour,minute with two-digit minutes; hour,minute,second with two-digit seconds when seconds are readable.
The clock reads 3,30
